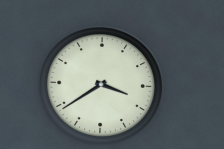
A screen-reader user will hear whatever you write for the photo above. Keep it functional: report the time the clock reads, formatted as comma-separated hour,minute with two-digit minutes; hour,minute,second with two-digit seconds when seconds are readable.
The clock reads 3,39
